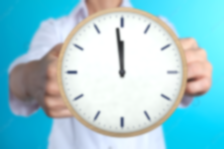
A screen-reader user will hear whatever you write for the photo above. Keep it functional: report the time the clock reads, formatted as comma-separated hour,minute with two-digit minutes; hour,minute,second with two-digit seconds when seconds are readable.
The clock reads 11,59
